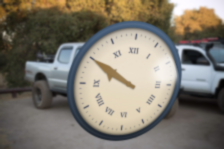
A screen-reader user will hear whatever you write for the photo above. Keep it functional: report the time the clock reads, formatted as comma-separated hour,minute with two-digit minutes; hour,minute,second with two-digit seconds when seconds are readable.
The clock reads 9,50
